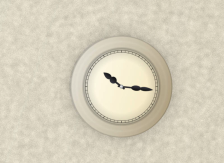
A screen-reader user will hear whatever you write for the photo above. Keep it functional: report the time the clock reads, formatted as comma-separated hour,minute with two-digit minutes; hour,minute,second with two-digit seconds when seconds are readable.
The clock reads 10,16
